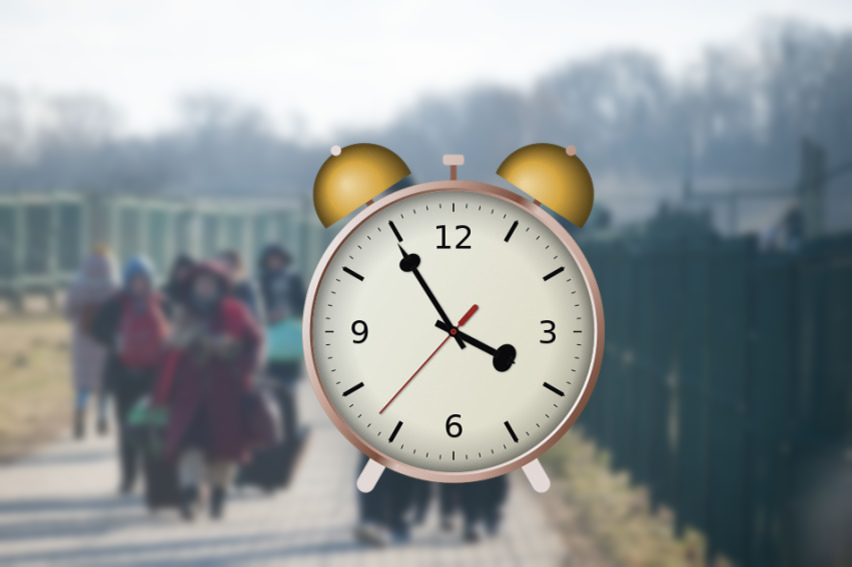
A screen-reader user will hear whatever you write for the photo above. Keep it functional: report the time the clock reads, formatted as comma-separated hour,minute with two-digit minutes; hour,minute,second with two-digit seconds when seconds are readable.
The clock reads 3,54,37
